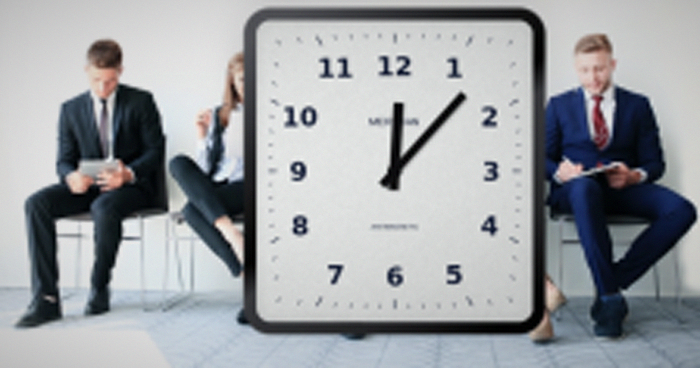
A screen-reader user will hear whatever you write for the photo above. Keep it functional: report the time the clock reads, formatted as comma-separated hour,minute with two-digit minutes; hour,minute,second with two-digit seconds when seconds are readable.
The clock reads 12,07
